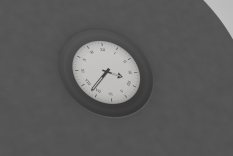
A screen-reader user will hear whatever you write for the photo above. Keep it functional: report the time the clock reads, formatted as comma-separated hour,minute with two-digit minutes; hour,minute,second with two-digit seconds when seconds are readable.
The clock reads 3,37
